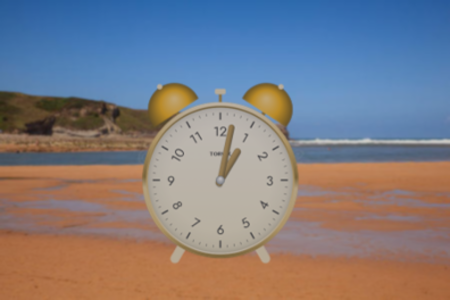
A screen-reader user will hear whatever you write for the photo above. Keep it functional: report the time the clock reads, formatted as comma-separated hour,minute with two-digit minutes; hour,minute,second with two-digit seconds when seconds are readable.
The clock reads 1,02
